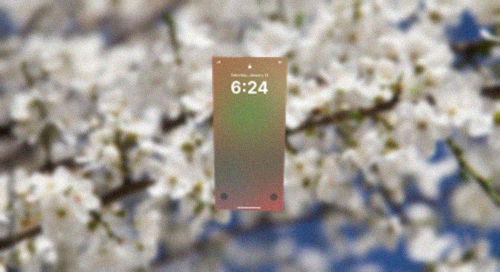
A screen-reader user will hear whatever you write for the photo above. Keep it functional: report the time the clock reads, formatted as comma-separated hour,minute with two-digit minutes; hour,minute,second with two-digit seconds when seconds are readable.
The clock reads 6,24
